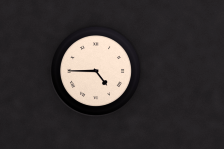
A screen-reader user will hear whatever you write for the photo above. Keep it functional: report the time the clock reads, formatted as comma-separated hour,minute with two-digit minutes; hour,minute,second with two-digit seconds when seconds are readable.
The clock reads 4,45
